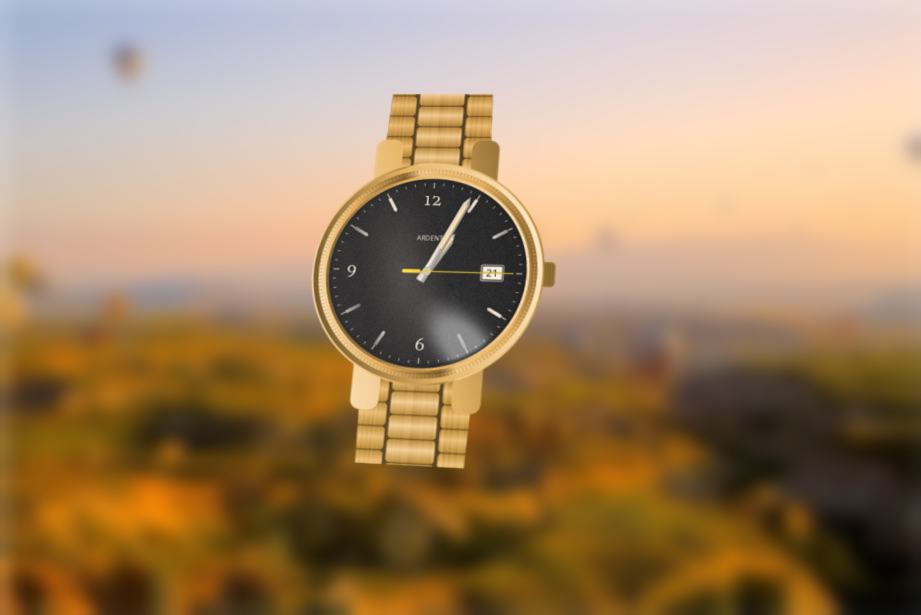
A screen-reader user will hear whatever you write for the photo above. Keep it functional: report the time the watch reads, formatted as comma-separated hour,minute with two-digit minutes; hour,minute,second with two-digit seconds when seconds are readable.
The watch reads 1,04,15
